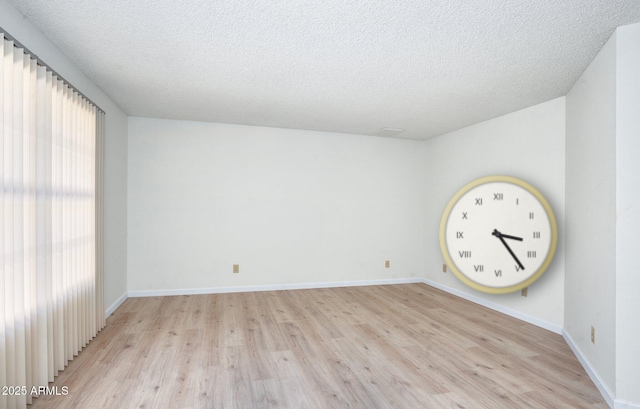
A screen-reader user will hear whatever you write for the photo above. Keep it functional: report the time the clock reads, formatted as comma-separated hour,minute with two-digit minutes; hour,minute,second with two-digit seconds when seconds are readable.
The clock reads 3,24
